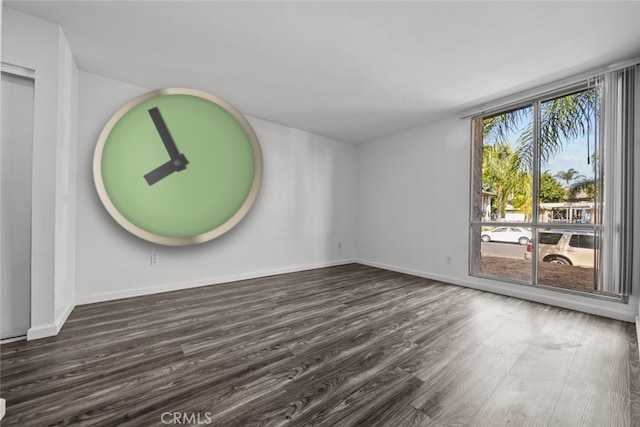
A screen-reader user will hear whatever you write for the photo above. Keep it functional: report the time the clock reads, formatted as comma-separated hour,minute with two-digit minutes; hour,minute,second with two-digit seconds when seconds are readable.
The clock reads 7,56
